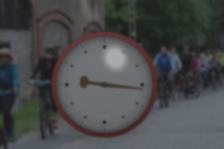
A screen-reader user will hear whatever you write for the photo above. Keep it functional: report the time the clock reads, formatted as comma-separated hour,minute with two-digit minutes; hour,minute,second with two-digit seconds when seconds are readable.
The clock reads 9,16
